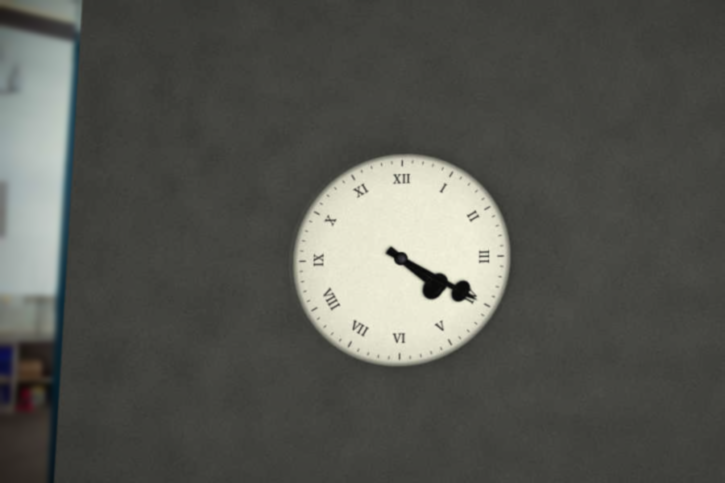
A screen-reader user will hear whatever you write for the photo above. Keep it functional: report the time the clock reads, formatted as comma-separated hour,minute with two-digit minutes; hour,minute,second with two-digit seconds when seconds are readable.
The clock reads 4,20
